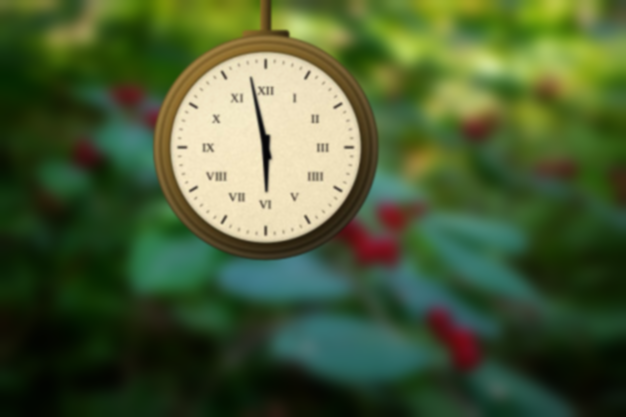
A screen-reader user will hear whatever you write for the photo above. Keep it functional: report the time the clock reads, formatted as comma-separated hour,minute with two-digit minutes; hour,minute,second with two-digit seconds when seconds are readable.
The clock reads 5,58
